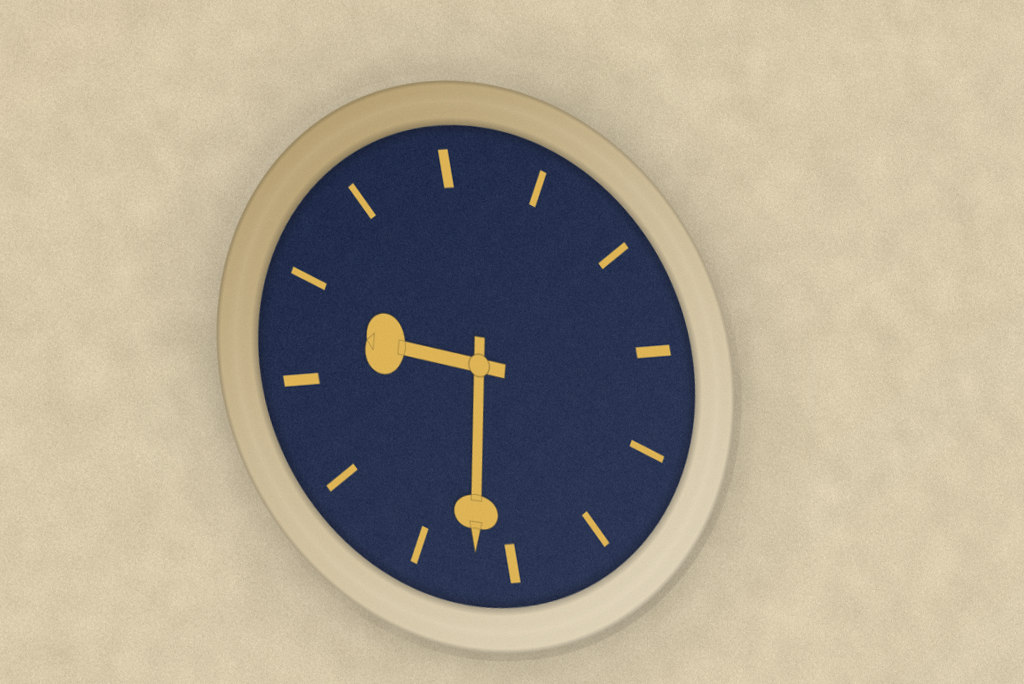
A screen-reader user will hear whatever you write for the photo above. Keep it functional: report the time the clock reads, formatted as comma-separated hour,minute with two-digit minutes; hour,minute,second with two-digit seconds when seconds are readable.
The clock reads 9,32
